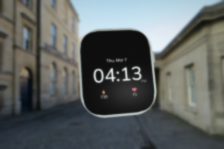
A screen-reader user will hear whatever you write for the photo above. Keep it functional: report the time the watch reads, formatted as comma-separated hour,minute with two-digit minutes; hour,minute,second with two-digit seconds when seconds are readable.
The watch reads 4,13
